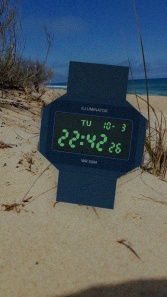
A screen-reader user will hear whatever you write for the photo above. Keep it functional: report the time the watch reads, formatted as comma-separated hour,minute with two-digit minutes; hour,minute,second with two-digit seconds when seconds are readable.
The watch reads 22,42,26
